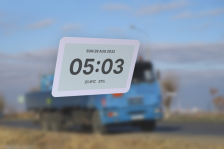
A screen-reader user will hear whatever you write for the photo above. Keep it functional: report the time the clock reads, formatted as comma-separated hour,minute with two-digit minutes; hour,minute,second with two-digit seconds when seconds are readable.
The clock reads 5,03
